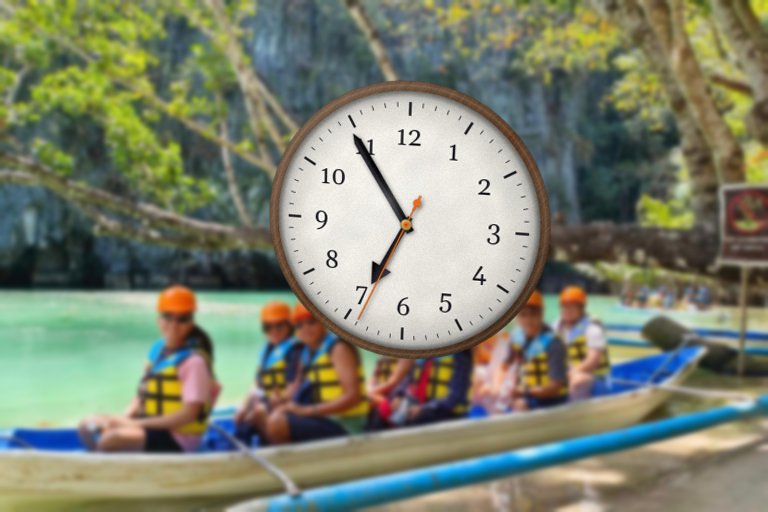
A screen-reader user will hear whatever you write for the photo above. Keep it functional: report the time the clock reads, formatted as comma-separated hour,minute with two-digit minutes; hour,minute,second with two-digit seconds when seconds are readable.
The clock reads 6,54,34
